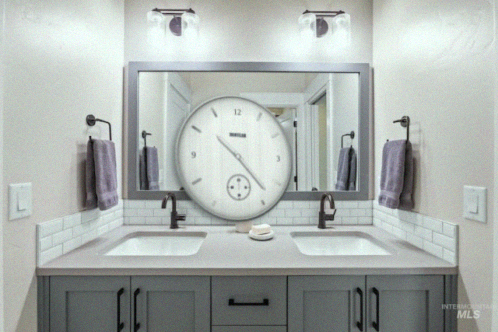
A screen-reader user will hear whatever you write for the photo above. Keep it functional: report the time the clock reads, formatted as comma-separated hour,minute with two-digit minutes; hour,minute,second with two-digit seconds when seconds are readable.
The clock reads 10,23
